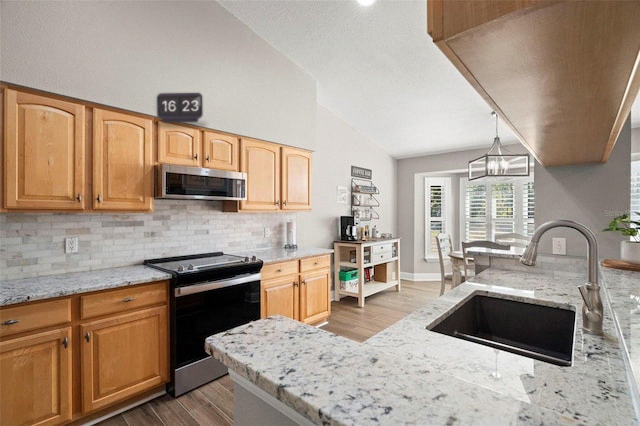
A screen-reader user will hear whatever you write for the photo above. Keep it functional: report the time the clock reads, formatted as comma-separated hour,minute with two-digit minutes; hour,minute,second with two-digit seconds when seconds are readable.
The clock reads 16,23
